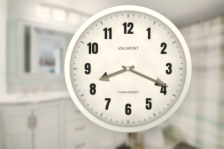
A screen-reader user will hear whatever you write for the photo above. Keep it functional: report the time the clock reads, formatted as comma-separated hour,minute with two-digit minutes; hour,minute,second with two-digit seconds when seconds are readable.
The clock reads 8,19
